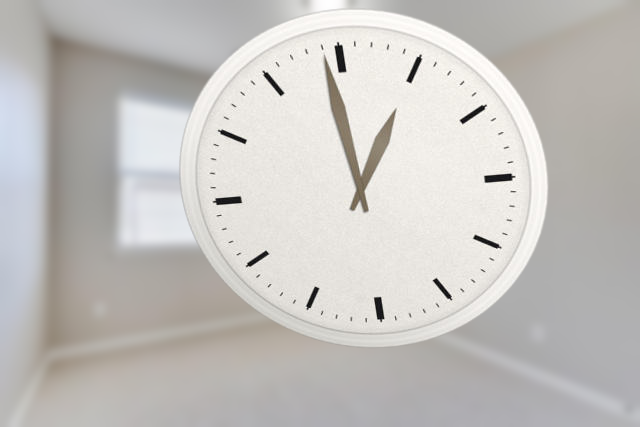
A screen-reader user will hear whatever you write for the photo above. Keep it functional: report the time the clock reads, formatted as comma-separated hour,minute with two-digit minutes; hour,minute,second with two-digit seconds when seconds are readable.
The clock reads 12,59
